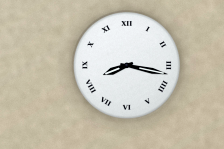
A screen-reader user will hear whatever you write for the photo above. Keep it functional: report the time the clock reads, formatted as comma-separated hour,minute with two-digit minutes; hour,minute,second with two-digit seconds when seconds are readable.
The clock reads 8,17
